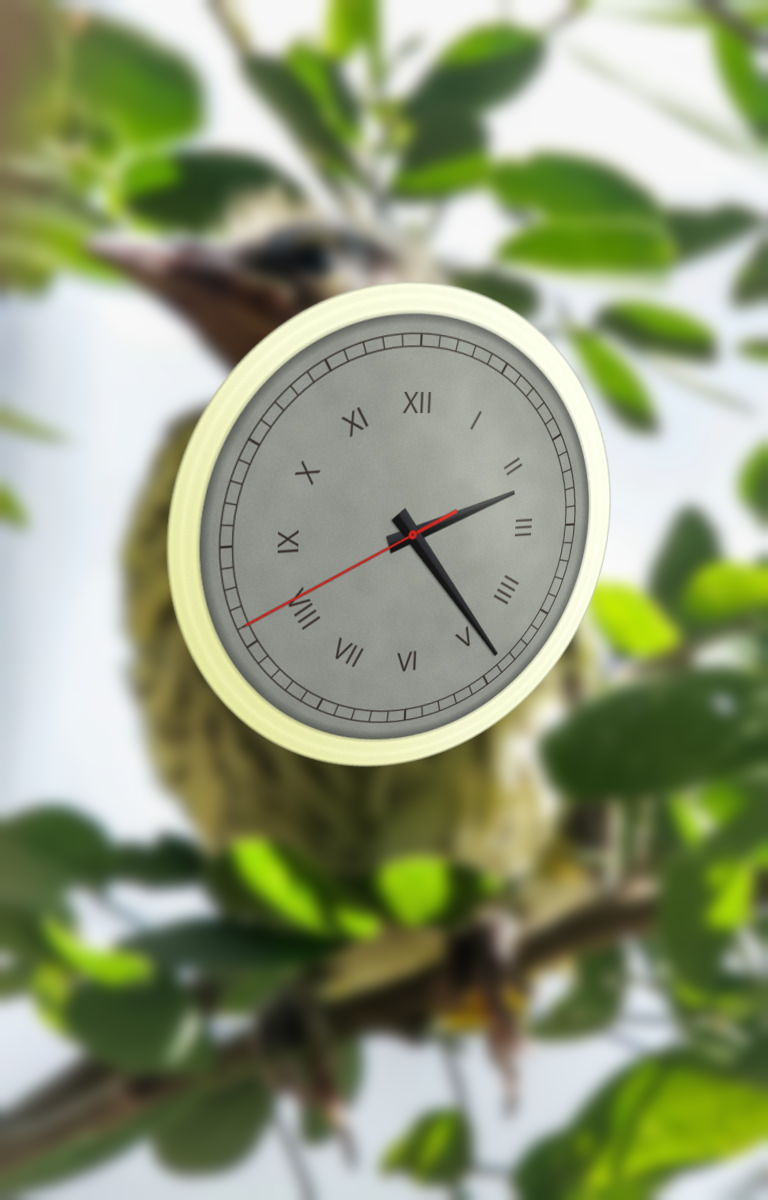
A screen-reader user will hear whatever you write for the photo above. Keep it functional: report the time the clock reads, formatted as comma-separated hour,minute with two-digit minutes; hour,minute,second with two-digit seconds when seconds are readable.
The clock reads 2,23,41
